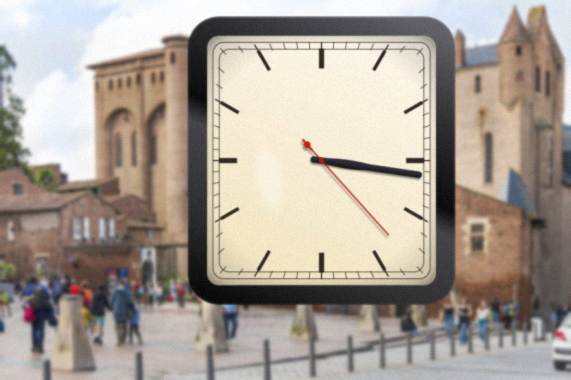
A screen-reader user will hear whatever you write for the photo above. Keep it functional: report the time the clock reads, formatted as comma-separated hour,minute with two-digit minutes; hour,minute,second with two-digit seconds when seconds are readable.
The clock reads 3,16,23
